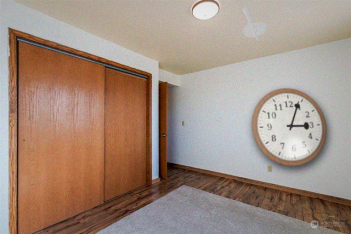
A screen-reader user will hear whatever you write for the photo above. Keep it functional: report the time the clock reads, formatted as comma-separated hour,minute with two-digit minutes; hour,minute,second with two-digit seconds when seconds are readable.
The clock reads 3,04
